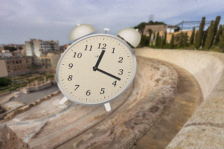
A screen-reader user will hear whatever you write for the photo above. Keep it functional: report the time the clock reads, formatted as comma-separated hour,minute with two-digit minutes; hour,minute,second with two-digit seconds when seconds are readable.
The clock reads 12,18
